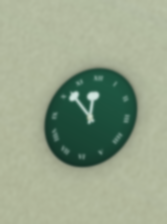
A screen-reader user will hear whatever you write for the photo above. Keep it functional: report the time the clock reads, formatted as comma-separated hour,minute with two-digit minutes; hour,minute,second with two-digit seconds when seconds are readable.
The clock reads 11,52
